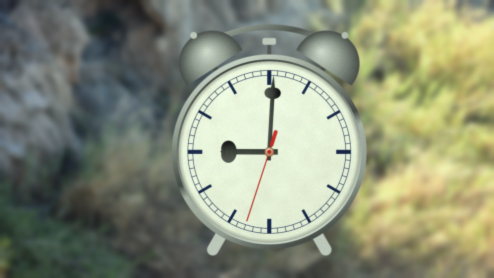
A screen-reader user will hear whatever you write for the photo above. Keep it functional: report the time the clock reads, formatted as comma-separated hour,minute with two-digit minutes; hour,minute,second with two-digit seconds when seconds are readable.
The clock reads 9,00,33
